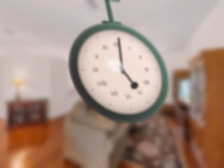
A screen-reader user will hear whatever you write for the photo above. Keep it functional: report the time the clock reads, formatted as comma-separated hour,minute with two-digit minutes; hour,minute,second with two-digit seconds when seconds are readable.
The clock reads 5,01
